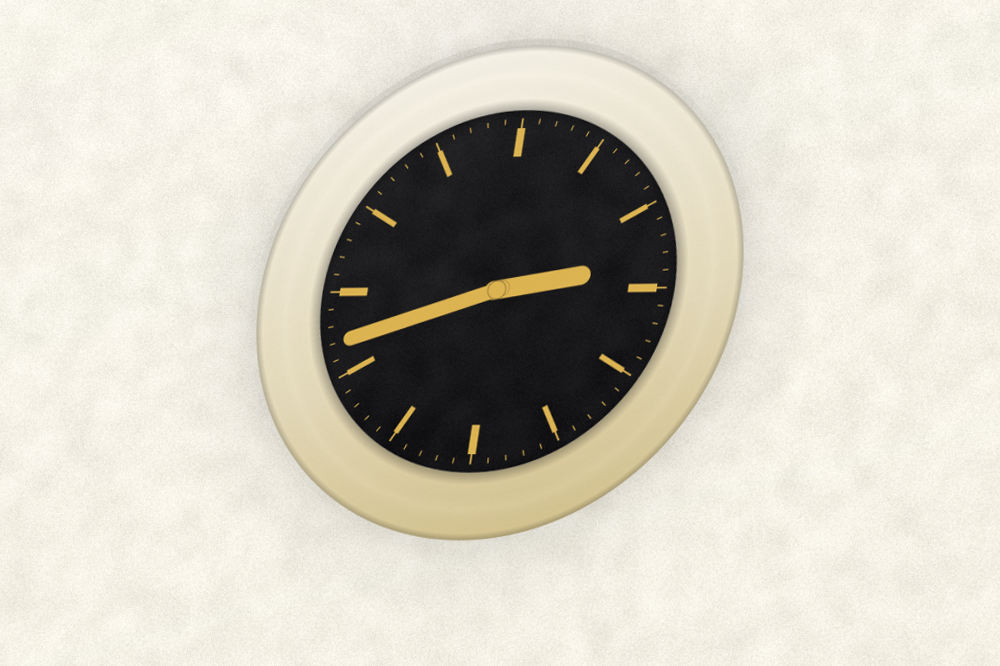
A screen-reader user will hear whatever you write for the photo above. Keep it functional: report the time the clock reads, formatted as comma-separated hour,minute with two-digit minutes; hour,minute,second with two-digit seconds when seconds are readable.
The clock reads 2,42
